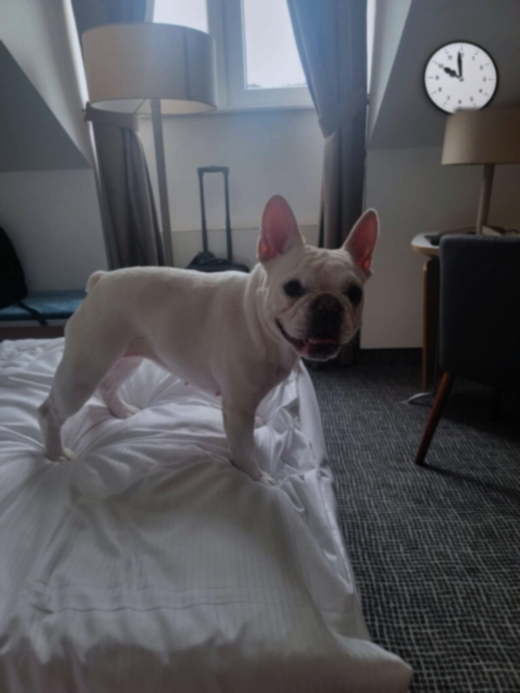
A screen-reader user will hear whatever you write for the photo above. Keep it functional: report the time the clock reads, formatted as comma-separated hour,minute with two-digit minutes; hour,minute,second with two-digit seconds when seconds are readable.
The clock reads 9,59
